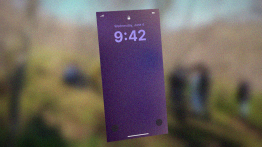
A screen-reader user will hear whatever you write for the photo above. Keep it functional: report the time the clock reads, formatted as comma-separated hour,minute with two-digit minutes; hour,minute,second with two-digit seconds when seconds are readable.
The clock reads 9,42
